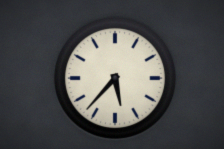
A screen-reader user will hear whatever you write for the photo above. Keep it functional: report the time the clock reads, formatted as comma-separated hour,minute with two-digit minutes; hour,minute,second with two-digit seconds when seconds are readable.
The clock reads 5,37
